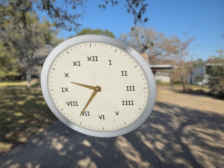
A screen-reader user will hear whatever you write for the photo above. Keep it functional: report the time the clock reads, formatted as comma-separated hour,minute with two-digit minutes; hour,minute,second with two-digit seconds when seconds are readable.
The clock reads 9,36
